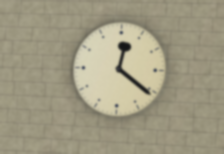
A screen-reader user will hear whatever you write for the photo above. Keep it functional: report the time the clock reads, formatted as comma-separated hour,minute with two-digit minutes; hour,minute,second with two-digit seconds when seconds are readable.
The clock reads 12,21
